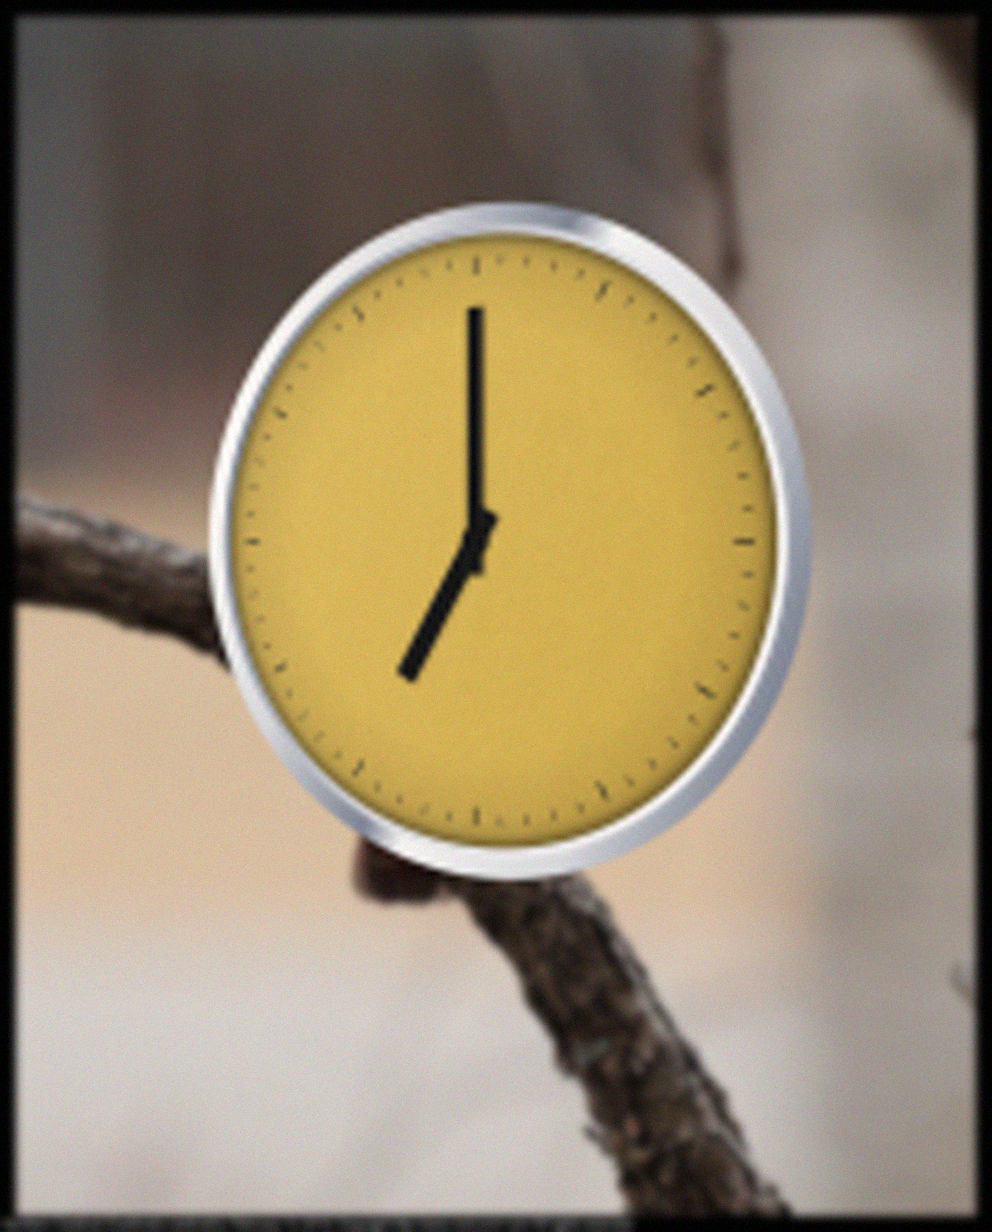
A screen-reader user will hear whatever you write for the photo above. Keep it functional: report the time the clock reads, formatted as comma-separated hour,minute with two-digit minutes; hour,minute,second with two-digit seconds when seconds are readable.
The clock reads 7,00
